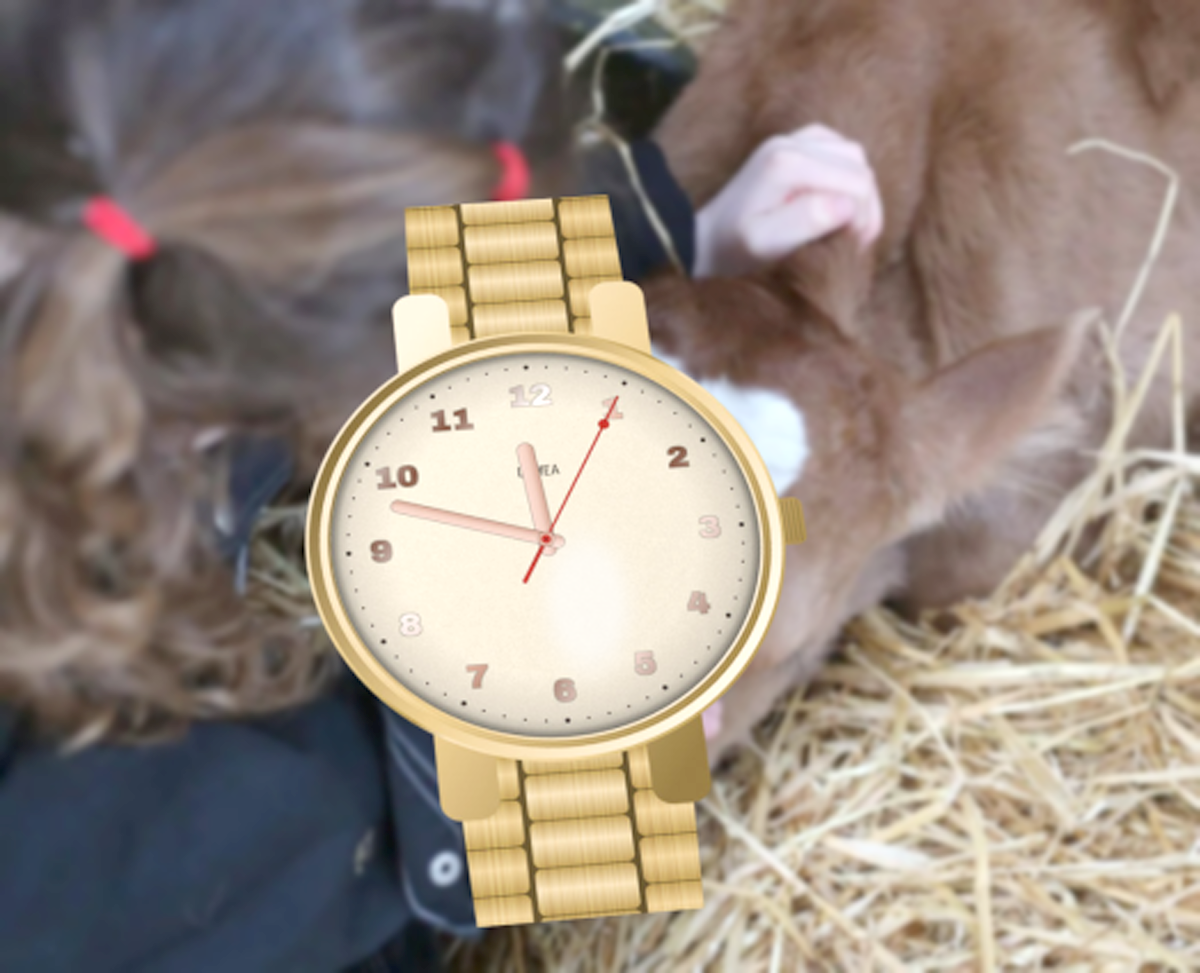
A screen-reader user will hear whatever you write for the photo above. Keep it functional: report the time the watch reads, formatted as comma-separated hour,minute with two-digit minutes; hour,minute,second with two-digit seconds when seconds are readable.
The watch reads 11,48,05
